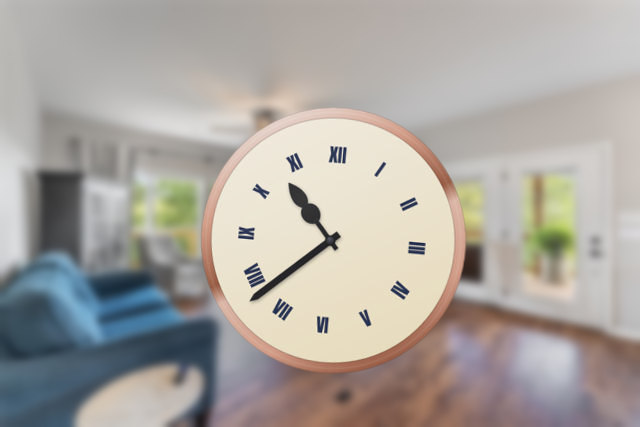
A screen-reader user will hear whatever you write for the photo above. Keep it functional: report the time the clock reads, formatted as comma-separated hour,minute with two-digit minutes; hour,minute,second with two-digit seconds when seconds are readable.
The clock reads 10,38
